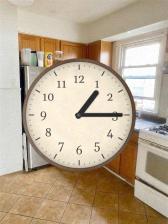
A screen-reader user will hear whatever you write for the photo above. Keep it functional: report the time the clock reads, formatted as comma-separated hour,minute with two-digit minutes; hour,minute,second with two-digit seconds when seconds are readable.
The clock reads 1,15
